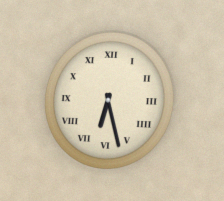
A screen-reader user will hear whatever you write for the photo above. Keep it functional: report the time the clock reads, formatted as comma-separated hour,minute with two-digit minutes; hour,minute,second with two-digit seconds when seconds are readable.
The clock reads 6,27
